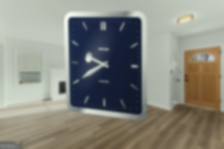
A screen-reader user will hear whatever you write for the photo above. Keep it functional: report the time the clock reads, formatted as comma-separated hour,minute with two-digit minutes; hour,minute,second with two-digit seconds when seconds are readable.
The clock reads 9,40
